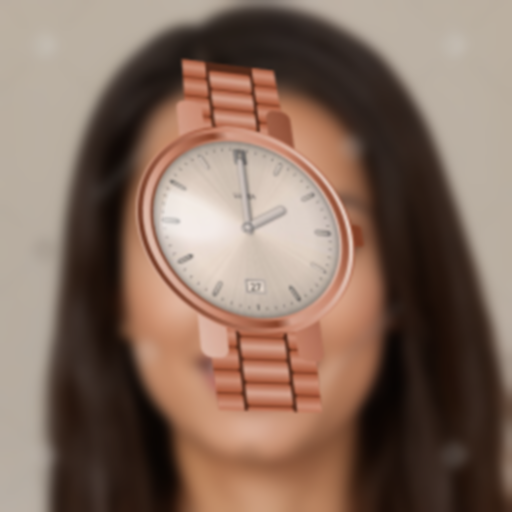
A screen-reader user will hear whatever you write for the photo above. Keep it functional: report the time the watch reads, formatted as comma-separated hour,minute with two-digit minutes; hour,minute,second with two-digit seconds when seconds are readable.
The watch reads 2,00
